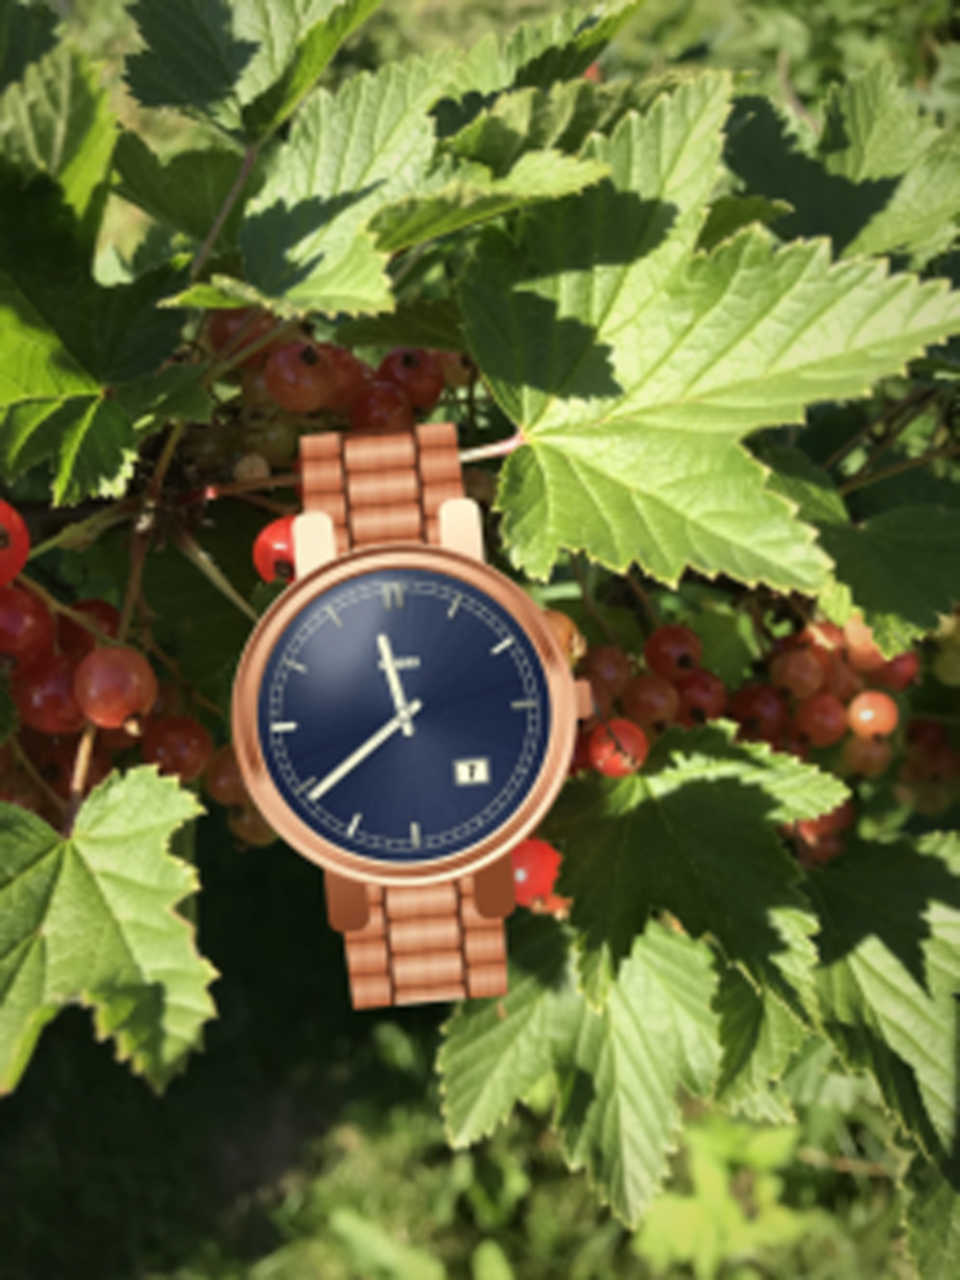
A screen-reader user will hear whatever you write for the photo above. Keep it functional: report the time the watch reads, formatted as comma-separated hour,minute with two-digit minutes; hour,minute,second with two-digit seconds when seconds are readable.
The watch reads 11,39
